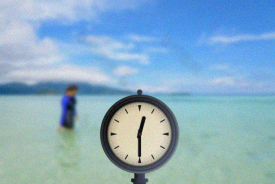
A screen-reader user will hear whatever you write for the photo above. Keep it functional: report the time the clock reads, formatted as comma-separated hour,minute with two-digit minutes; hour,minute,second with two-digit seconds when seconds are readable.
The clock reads 12,30
